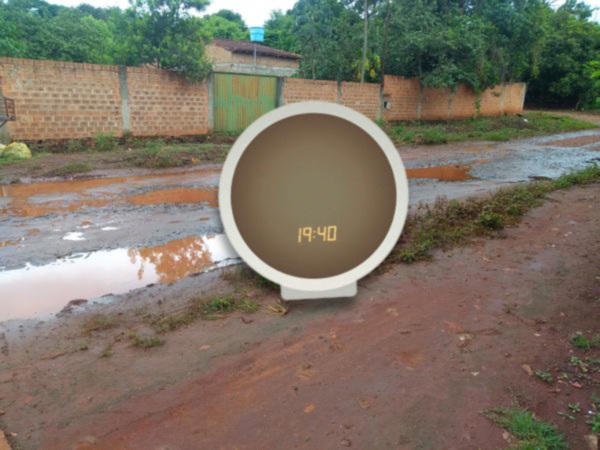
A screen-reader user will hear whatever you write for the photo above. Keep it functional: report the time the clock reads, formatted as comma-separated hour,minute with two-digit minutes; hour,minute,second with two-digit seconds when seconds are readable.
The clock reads 19,40
